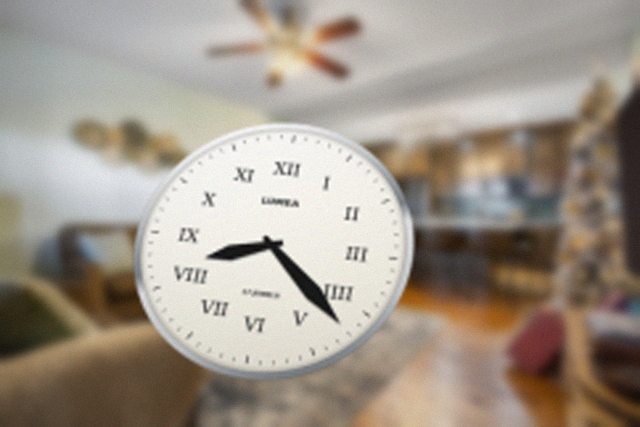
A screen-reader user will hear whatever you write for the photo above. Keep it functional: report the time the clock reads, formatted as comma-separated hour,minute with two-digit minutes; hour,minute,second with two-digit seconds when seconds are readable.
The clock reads 8,22
